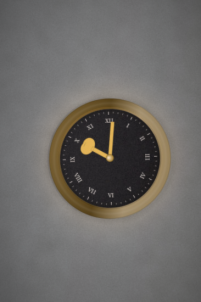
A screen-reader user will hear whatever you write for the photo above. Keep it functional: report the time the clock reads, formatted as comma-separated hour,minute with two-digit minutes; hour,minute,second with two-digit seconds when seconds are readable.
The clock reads 10,01
